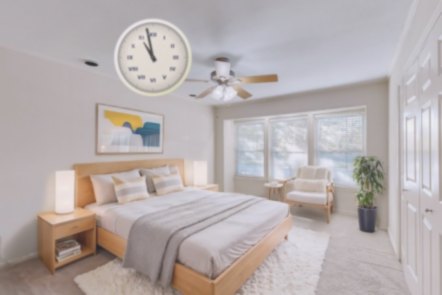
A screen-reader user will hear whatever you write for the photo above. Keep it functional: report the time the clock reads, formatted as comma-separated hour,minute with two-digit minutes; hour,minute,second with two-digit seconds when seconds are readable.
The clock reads 10,58
